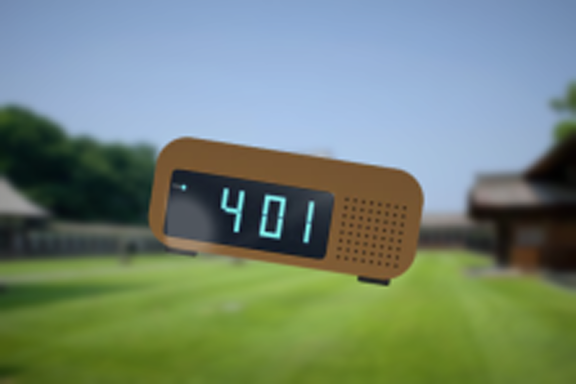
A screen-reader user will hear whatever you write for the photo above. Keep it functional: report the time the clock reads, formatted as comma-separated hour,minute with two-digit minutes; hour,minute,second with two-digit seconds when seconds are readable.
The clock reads 4,01
